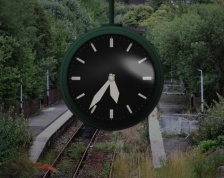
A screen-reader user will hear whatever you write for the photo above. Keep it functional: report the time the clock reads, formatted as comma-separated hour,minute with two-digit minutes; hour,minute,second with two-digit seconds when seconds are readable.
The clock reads 5,36
